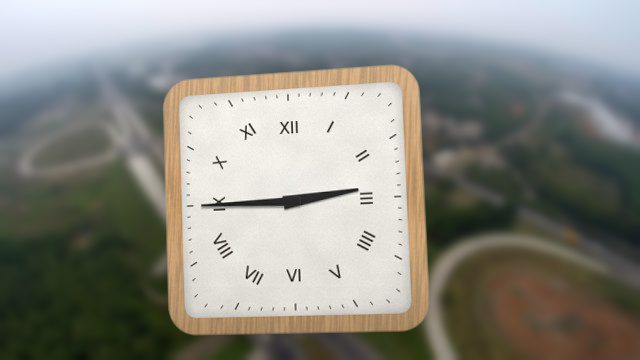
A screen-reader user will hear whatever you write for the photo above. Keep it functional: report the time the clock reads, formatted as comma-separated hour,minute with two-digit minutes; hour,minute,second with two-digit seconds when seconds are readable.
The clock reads 2,45
